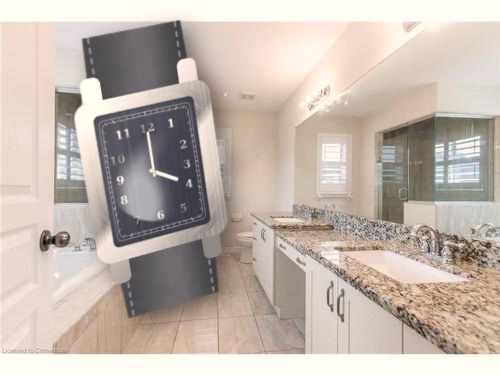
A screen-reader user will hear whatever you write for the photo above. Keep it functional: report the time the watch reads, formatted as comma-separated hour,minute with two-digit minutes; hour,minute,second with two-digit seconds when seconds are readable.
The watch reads 4,00
